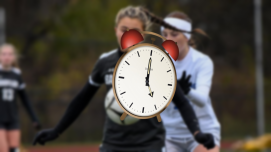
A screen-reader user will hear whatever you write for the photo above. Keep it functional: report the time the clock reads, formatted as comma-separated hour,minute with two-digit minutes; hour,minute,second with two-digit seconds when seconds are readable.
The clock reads 5,00
